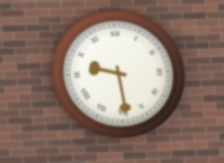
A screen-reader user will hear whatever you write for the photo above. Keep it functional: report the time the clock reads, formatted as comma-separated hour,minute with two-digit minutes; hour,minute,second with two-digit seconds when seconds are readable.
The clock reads 9,29
